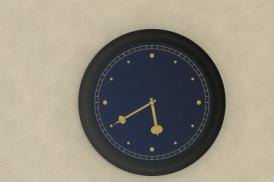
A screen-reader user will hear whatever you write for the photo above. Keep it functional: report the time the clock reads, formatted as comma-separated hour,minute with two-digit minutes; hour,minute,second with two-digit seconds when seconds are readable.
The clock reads 5,40
